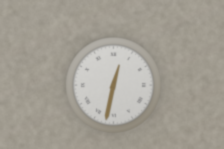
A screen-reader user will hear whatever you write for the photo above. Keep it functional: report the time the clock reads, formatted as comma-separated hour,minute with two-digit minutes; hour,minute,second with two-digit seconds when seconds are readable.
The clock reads 12,32
